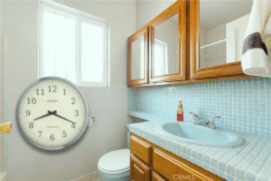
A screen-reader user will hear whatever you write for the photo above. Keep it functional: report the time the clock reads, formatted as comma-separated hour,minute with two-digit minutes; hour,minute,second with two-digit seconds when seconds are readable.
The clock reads 8,19
